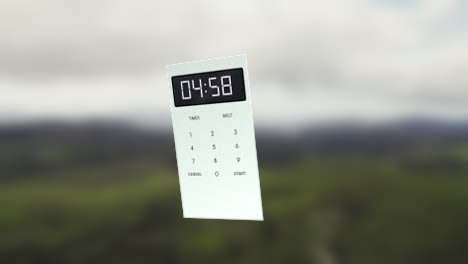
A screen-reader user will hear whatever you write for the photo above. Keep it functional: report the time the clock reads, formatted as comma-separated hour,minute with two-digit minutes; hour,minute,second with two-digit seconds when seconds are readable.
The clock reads 4,58
